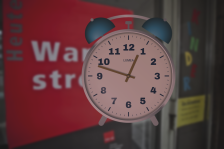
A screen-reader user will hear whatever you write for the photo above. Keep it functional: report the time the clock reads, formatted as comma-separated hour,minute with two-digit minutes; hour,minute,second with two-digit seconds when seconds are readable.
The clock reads 12,48
